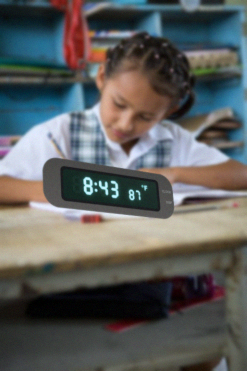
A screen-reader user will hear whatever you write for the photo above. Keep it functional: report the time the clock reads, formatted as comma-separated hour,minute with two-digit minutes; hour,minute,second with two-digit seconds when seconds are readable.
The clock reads 8,43
